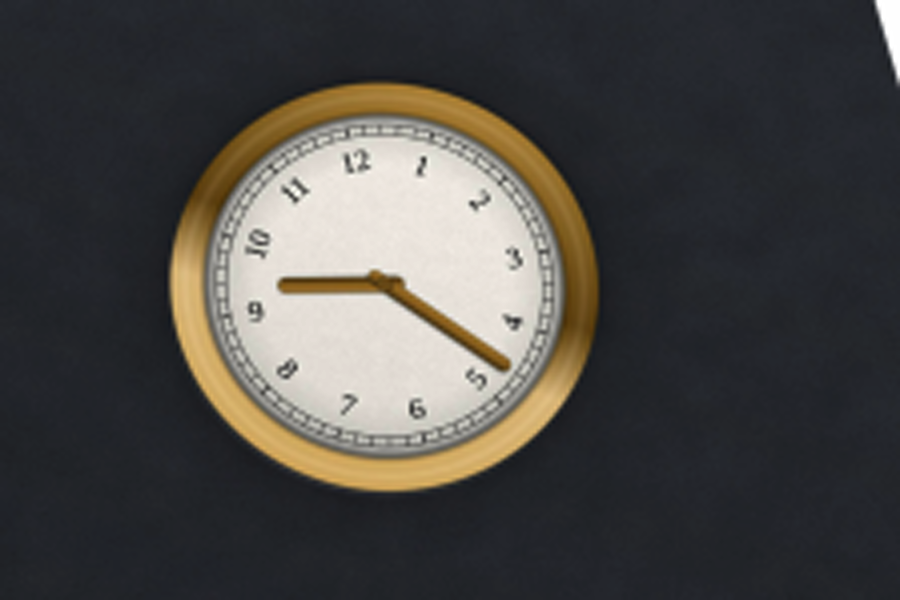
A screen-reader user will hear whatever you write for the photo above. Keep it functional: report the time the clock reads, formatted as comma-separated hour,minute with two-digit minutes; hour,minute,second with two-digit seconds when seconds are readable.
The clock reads 9,23
